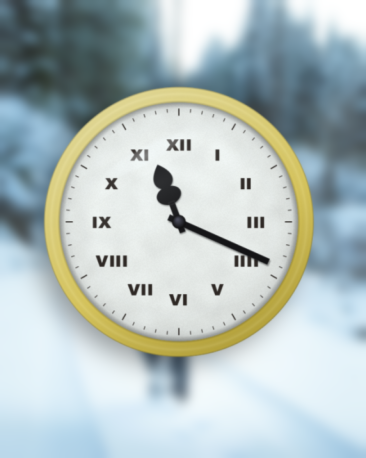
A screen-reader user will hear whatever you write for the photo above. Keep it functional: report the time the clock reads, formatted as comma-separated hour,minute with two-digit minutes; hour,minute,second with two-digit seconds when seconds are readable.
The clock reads 11,19
